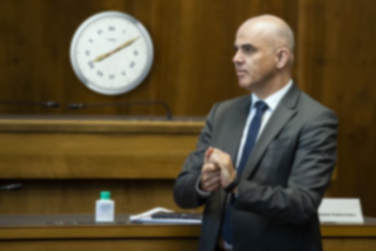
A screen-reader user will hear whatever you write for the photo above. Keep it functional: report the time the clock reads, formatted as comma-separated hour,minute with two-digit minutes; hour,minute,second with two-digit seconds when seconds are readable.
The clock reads 8,10
